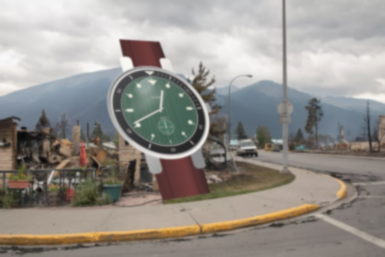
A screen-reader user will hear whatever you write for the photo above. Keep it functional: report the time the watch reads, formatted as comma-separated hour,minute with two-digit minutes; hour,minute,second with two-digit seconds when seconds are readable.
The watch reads 12,41
